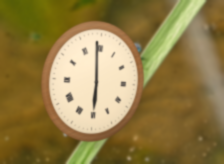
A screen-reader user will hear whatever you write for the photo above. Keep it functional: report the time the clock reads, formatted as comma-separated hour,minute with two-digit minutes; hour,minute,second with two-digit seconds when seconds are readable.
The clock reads 5,59
